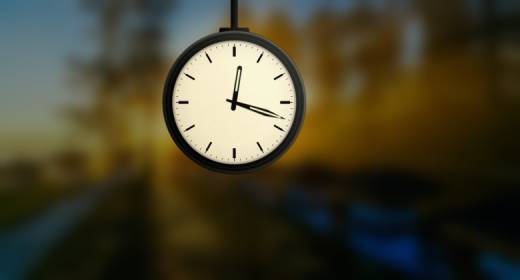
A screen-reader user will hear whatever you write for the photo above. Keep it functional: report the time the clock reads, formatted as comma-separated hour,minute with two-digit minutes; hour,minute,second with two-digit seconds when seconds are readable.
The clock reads 12,18
